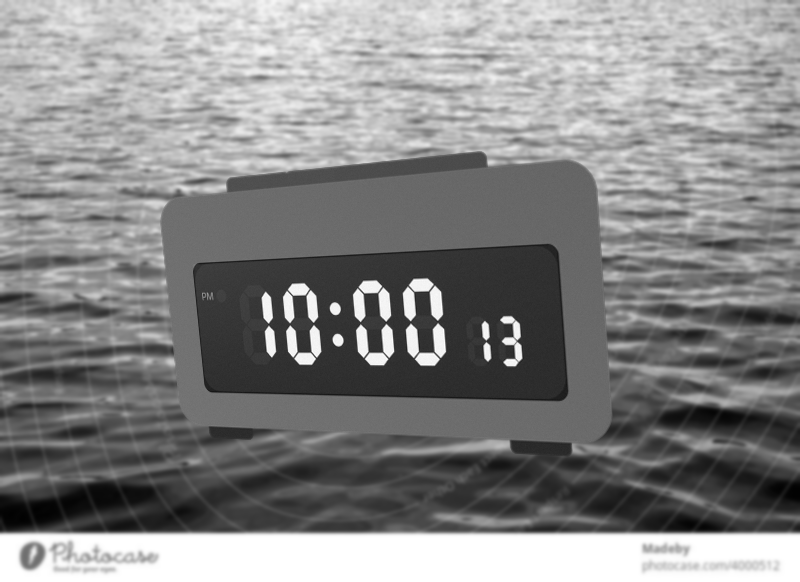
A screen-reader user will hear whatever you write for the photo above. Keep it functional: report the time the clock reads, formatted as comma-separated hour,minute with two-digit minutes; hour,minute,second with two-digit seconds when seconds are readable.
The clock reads 10,00,13
